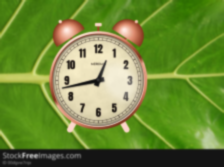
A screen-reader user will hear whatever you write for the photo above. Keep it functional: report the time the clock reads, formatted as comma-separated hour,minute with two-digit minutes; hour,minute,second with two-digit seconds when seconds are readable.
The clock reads 12,43
